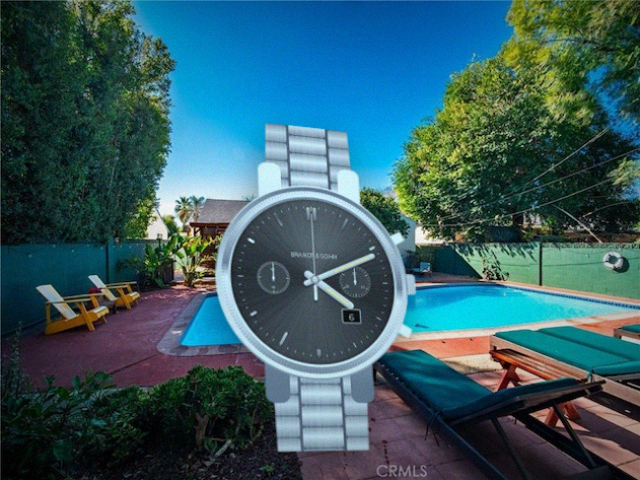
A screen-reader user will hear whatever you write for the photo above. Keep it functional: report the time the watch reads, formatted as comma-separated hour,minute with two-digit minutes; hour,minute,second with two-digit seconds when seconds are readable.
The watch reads 4,11
